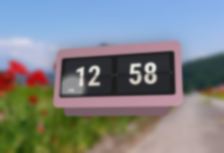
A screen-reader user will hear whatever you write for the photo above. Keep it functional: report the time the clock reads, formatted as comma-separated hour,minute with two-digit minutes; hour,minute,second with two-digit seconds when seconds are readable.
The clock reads 12,58
